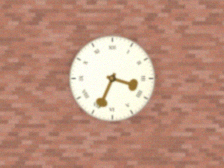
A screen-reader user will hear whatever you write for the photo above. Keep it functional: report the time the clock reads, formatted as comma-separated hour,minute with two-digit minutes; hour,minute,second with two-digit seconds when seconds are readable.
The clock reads 3,34
